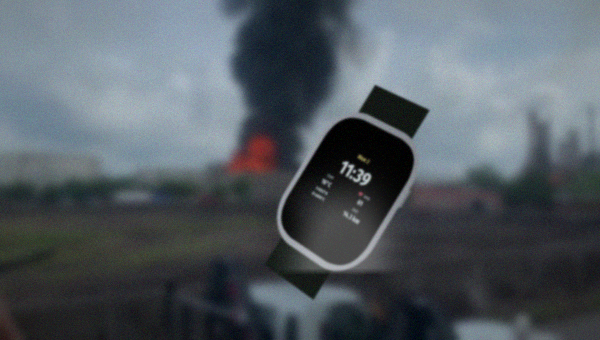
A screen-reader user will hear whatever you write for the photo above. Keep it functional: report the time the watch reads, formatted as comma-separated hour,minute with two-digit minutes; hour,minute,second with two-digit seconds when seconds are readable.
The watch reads 11,39
